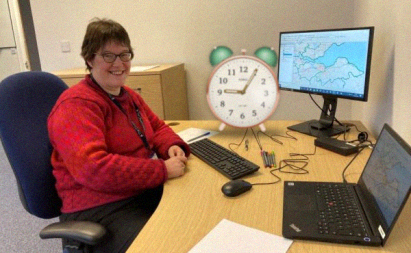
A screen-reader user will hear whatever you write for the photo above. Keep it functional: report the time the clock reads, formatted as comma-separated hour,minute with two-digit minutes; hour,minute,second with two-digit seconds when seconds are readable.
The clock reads 9,05
